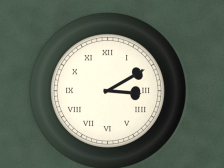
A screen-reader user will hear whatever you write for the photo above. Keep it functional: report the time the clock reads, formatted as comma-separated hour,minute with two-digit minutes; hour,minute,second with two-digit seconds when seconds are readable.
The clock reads 3,10
